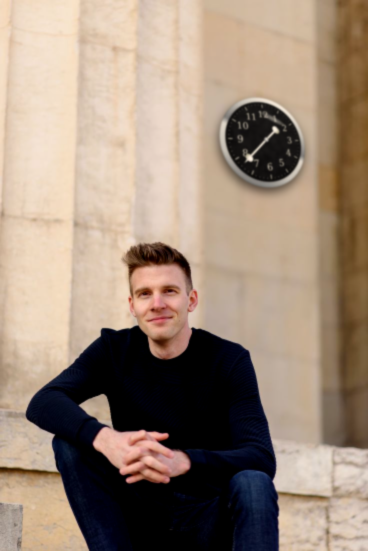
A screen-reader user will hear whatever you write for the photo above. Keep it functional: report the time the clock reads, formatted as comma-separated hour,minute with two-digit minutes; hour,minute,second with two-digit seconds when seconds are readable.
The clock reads 1,38
